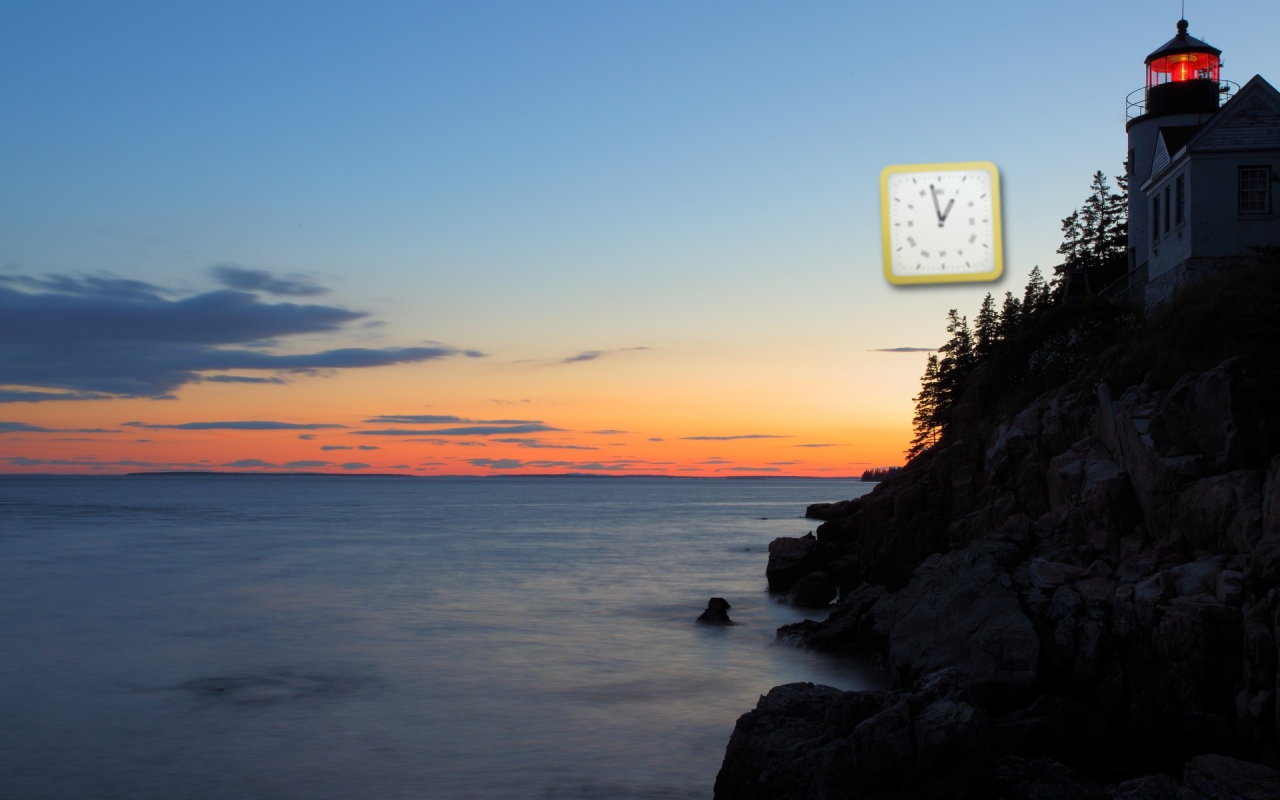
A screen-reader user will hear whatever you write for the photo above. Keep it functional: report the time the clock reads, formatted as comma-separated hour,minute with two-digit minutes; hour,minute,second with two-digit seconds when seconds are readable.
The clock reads 12,58
